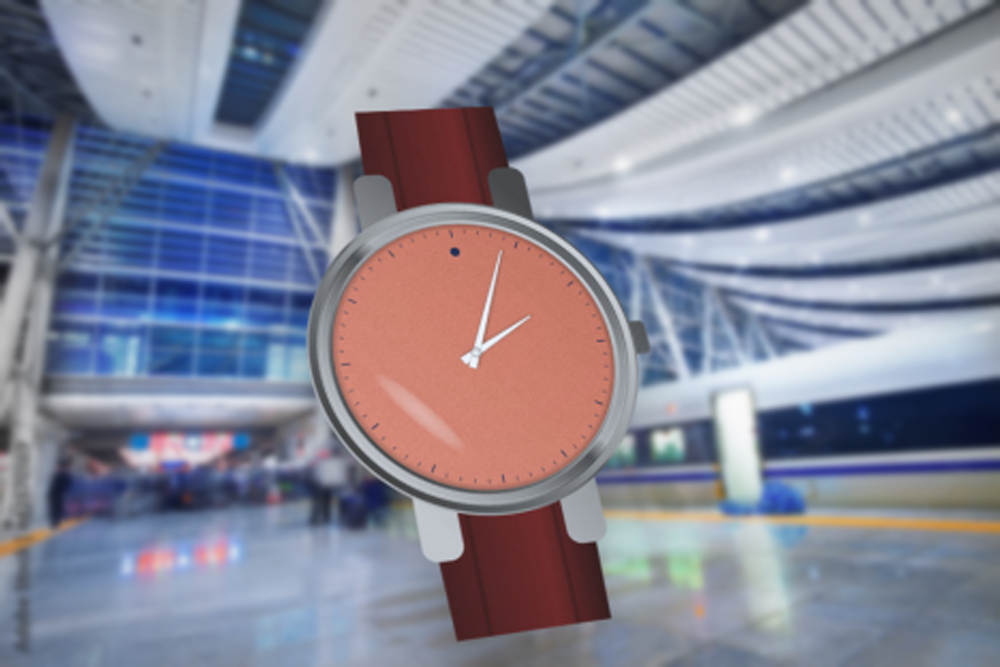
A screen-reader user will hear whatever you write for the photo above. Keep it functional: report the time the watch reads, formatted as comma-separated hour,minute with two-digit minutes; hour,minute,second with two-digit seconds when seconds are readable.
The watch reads 2,04
